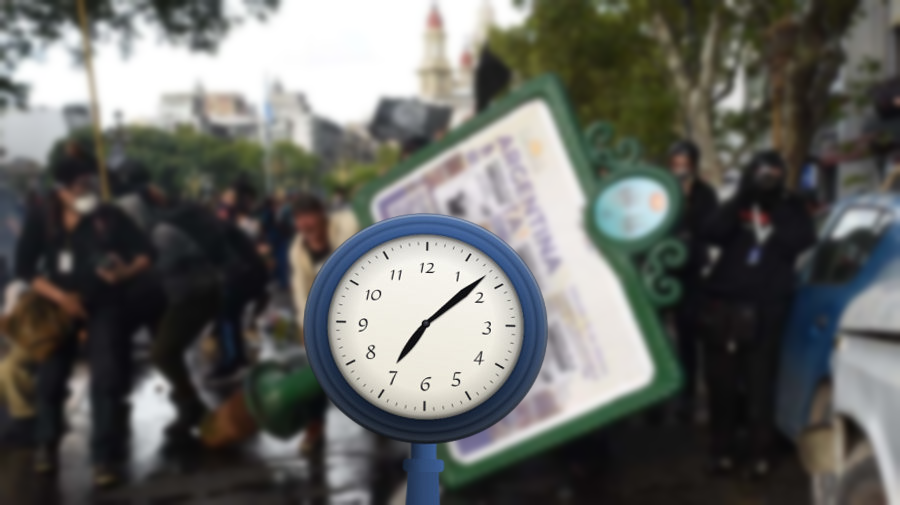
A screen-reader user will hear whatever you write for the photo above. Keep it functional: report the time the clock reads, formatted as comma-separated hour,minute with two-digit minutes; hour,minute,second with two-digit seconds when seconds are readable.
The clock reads 7,08
